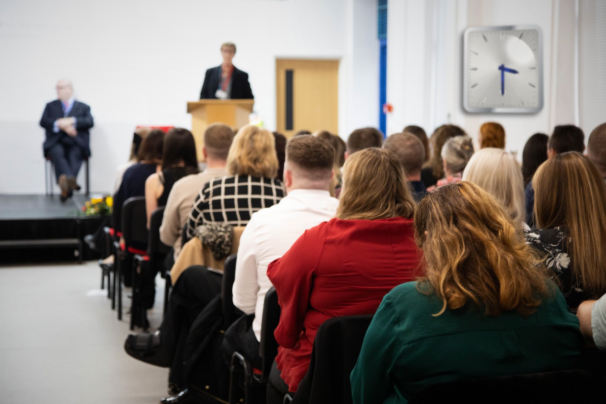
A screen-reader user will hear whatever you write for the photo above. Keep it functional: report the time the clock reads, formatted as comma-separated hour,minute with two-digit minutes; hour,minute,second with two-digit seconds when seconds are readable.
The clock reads 3,30
